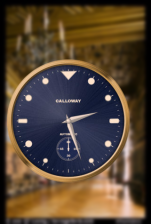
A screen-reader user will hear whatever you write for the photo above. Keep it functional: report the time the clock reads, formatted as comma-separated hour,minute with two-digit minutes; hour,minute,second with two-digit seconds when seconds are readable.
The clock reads 2,27
